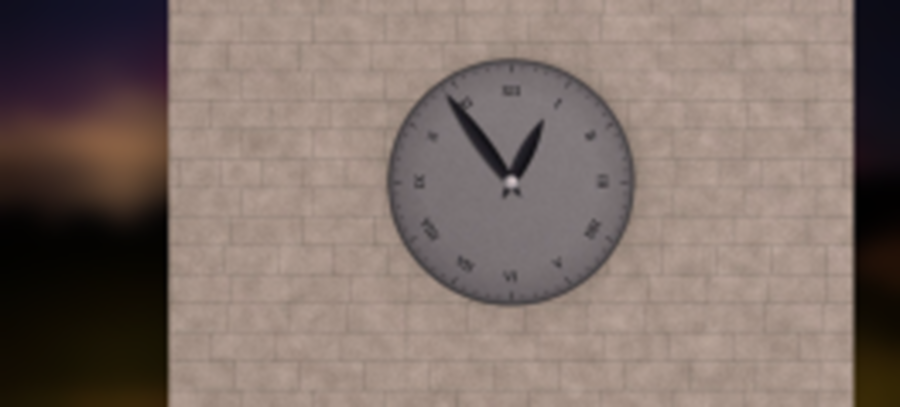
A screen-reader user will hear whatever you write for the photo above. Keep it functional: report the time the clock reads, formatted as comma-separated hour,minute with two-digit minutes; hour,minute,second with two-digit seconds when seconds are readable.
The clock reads 12,54
